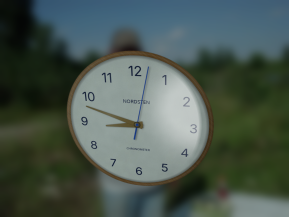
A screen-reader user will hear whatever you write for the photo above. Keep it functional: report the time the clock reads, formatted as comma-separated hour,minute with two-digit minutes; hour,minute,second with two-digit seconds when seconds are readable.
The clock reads 8,48,02
